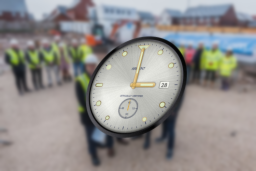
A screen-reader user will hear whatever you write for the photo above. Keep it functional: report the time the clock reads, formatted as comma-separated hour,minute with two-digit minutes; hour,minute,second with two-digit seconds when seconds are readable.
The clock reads 3,00
